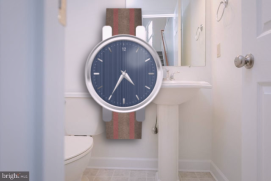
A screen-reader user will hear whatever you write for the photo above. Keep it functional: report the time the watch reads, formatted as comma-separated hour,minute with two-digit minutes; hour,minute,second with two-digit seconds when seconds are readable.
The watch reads 4,35
